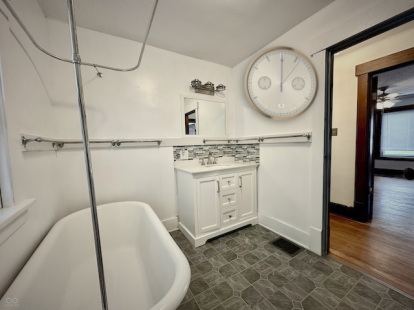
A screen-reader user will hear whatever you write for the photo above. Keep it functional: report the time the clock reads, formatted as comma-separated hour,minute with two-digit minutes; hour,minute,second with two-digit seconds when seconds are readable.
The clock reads 1,06
